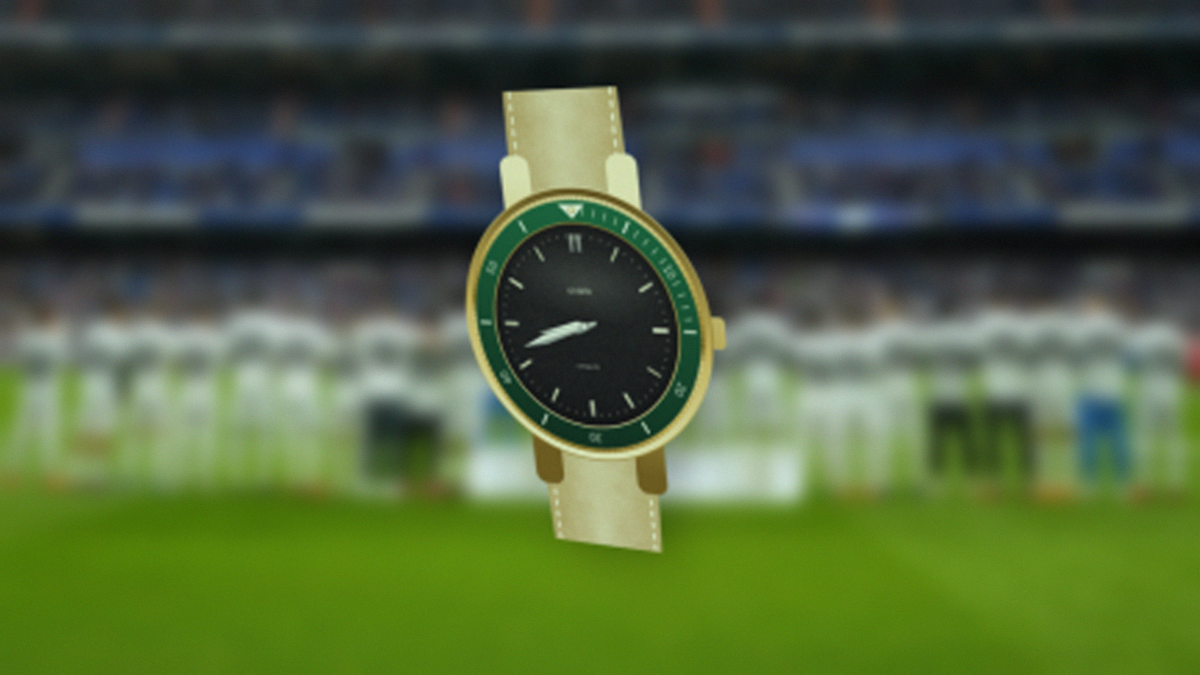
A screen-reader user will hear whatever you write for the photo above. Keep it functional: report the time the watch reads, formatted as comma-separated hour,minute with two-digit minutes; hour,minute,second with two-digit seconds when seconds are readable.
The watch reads 8,42
